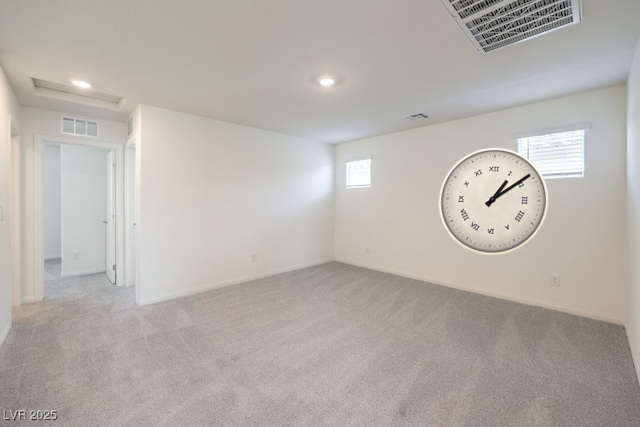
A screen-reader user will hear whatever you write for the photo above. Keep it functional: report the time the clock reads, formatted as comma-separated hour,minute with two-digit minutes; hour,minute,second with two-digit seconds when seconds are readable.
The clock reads 1,09
